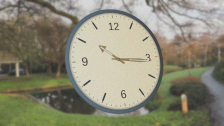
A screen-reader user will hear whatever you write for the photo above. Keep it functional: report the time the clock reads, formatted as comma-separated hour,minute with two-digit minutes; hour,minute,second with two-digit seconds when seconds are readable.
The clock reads 10,16
